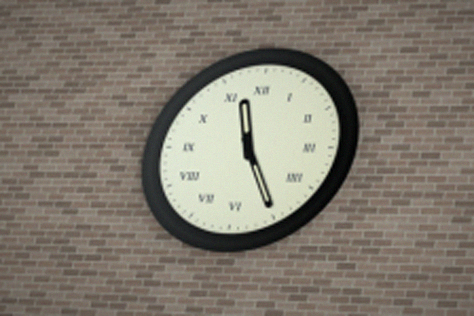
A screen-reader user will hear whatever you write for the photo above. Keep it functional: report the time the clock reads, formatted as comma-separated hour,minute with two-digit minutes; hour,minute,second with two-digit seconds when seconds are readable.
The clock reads 11,25
